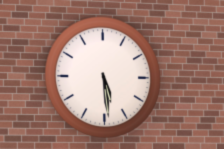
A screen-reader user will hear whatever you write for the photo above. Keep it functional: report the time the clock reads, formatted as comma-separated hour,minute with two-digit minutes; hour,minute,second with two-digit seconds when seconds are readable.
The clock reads 5,29
